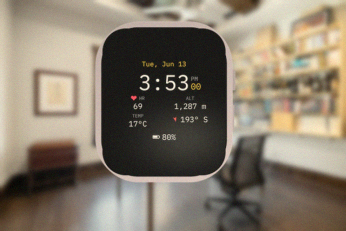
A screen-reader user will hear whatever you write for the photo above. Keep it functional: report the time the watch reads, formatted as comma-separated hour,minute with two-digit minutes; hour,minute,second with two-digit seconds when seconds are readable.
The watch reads 3,53,00
